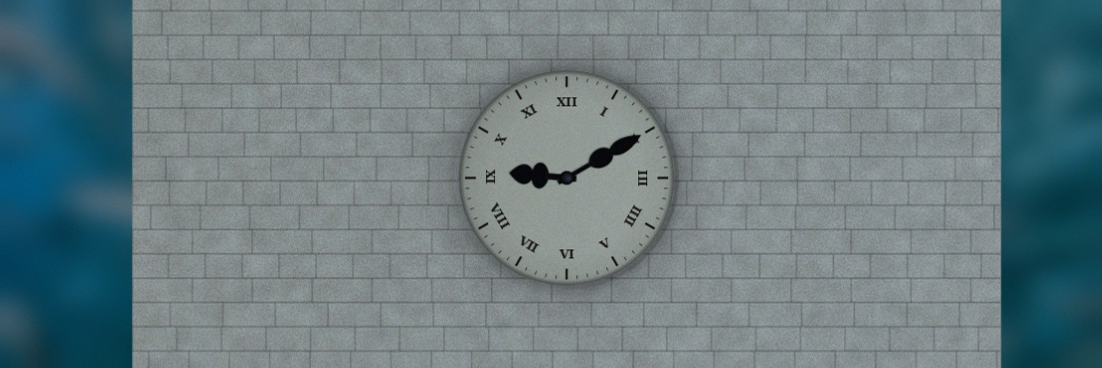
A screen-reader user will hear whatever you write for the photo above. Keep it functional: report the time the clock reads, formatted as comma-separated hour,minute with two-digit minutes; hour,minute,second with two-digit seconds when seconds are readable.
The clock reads 9,10
